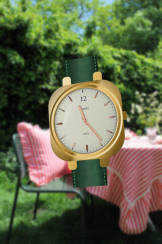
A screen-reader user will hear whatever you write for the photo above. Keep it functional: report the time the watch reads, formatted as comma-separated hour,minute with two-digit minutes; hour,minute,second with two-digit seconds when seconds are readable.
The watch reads 11,24
